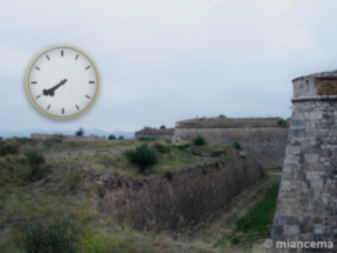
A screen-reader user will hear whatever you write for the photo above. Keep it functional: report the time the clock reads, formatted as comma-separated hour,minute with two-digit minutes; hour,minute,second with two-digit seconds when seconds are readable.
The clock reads 7,40
